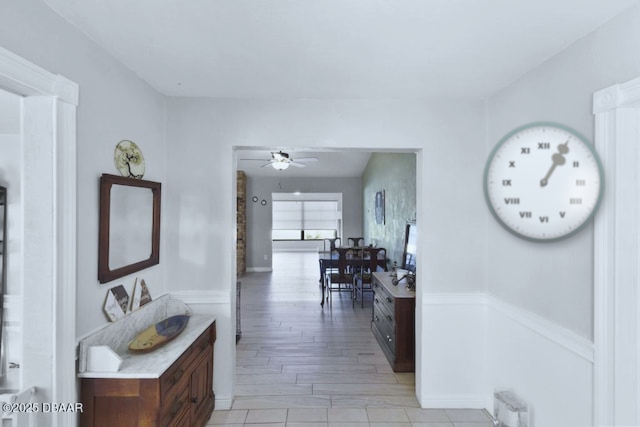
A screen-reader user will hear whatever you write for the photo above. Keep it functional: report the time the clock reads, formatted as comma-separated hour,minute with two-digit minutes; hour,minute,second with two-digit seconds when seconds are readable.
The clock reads 1,05
